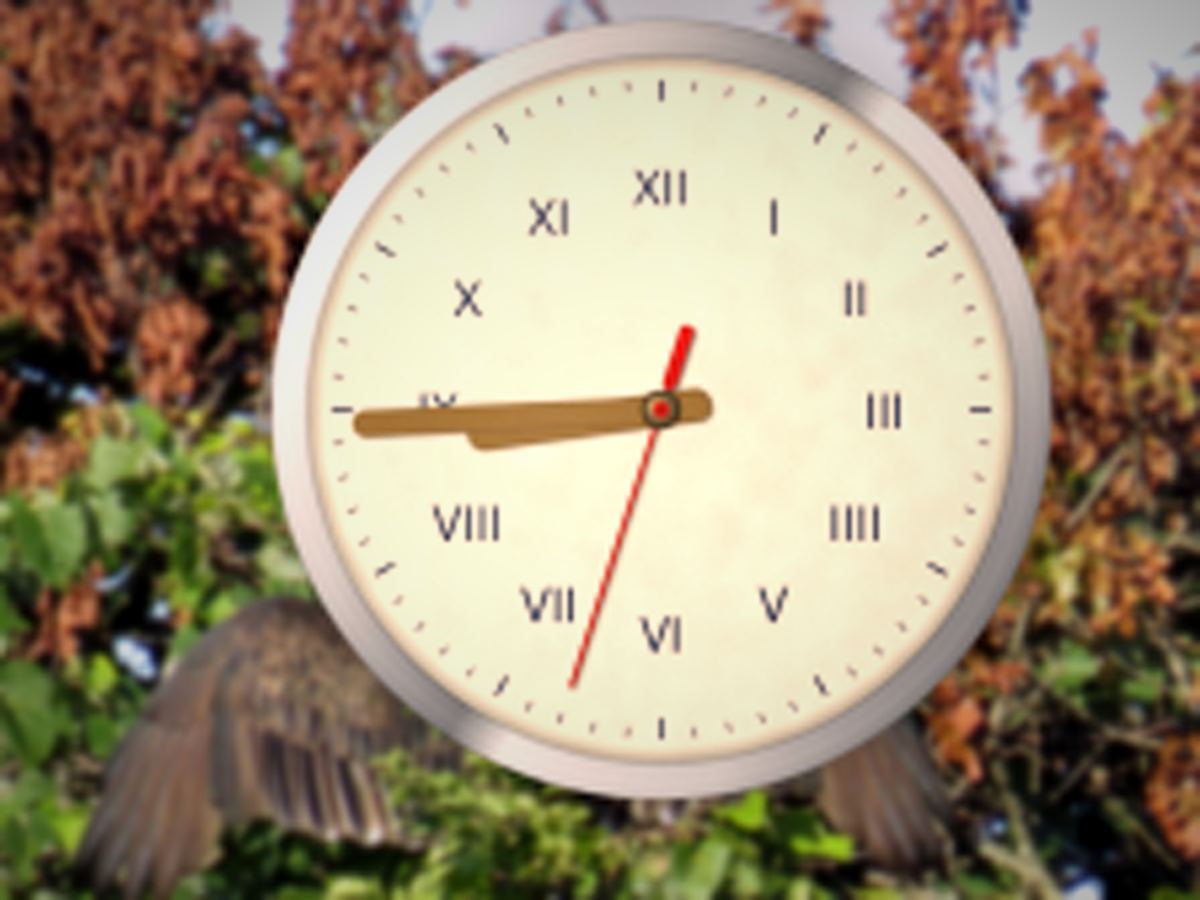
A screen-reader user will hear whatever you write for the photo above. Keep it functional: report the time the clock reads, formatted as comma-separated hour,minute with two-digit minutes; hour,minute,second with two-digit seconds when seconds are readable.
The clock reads 8,44,33
